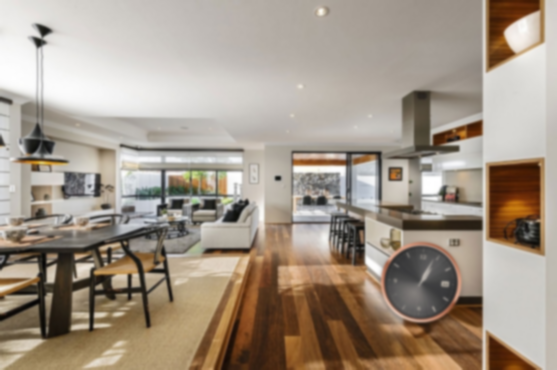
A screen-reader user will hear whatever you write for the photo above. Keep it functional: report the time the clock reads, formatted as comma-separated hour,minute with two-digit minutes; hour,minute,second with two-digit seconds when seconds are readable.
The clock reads 1,04
